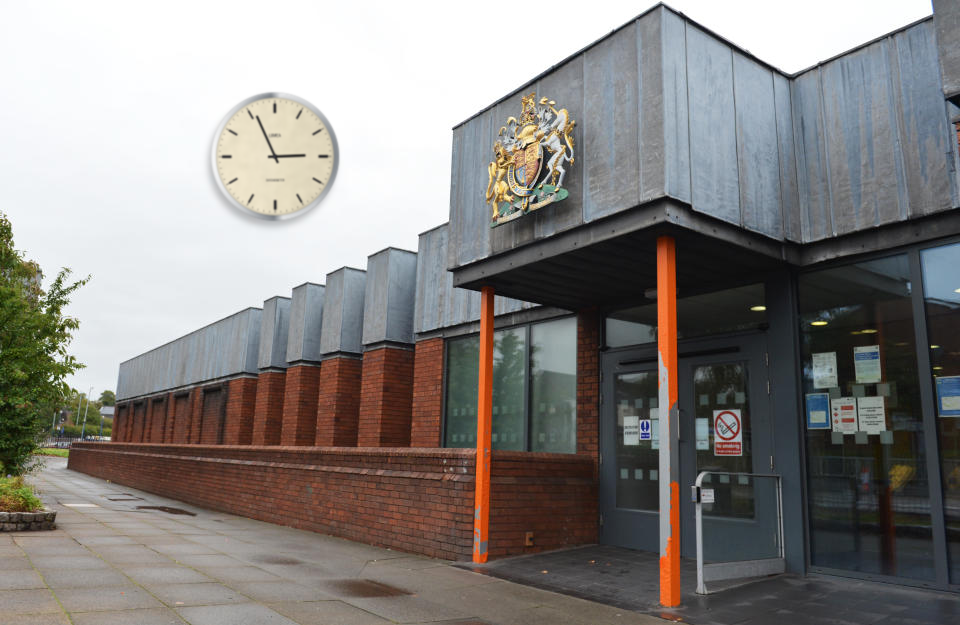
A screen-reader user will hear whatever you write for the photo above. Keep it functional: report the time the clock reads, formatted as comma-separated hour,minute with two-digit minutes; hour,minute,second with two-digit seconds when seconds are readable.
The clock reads 2,56
